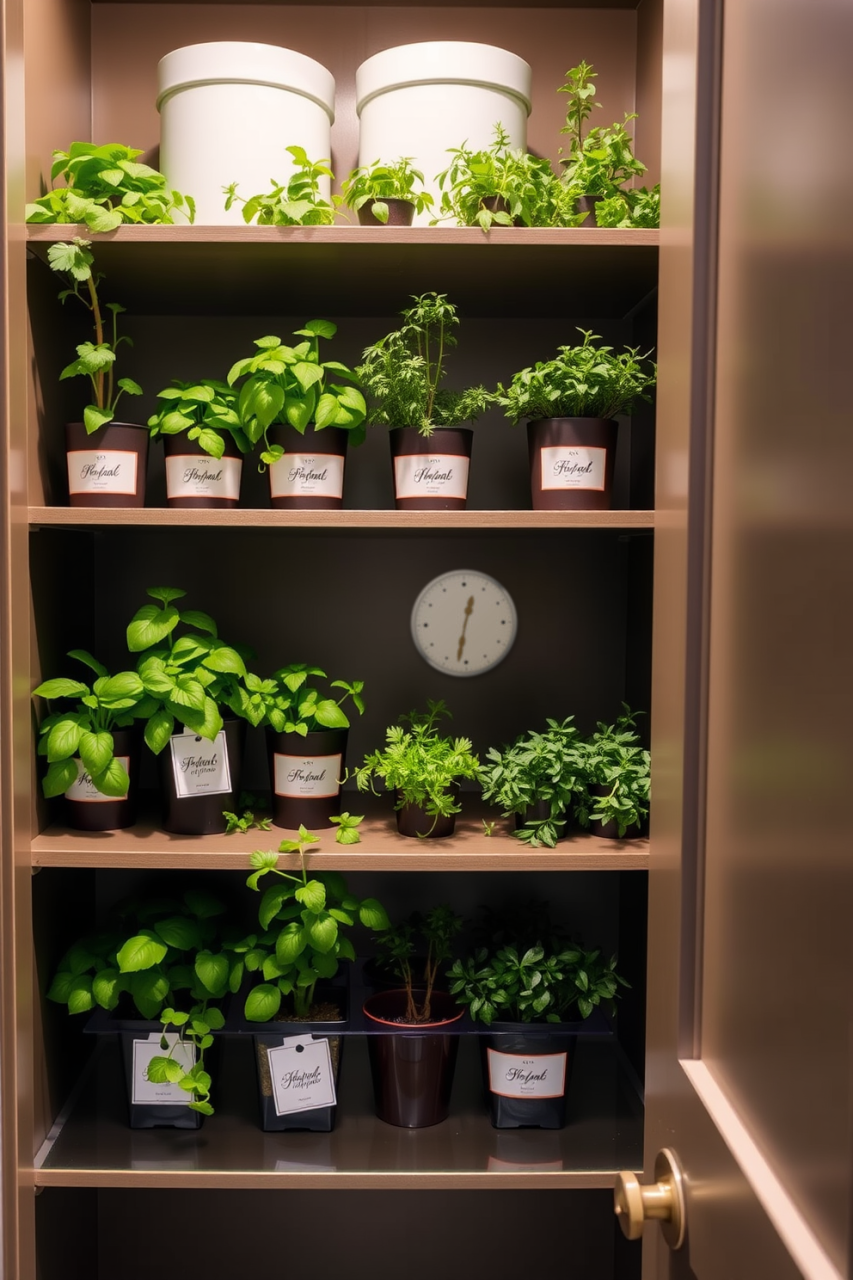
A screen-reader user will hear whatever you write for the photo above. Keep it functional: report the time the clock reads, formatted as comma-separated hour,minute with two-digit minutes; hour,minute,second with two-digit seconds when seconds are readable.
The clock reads 12,32
